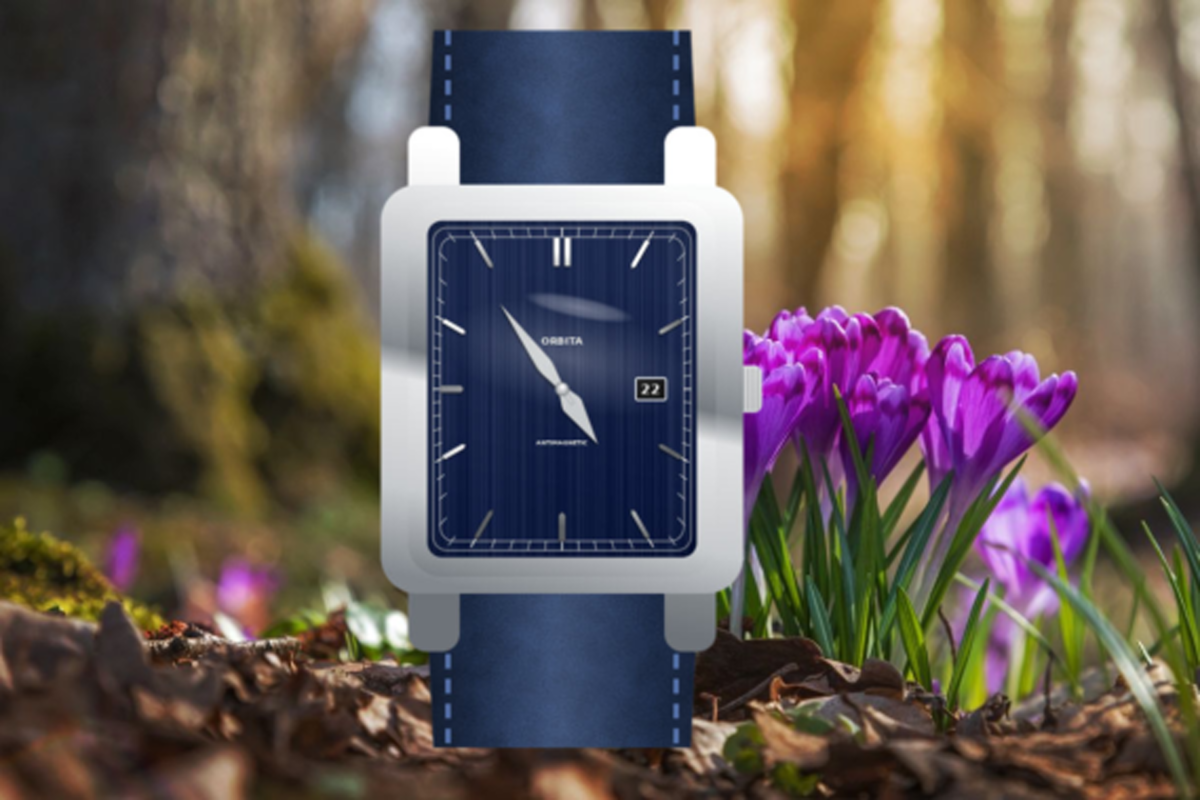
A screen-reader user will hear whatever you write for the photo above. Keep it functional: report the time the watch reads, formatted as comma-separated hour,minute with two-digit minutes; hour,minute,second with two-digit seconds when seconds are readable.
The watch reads 4,54
